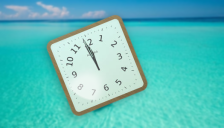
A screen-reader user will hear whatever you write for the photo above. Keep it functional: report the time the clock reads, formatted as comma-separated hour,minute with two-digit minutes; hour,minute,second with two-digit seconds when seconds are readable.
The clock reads 11,59
